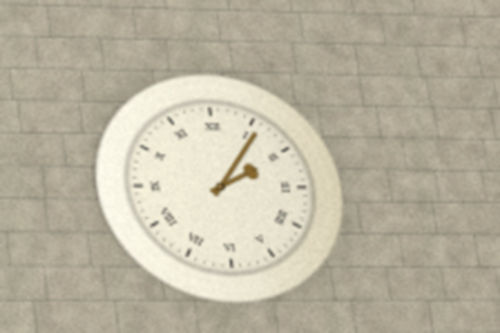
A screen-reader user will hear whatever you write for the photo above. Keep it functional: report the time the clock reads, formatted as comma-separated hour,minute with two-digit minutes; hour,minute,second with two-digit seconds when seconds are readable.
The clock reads 2,06
